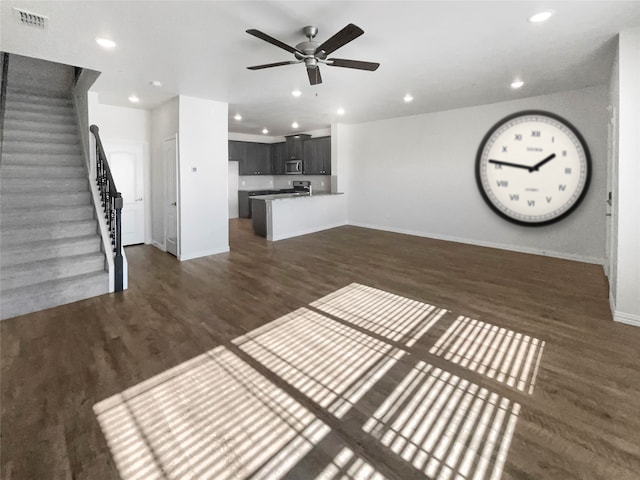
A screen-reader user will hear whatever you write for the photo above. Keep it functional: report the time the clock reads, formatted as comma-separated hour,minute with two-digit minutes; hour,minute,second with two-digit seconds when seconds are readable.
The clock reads 1,46
